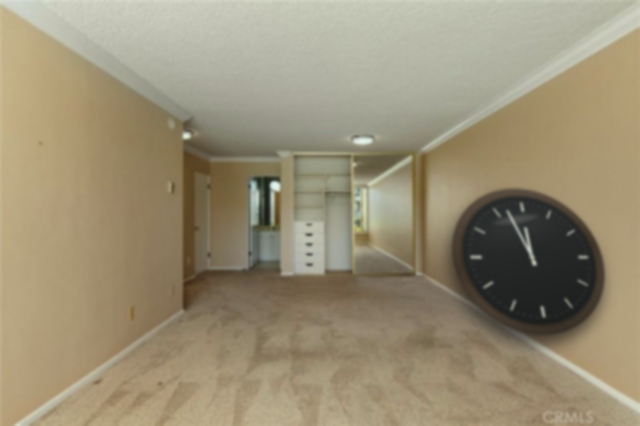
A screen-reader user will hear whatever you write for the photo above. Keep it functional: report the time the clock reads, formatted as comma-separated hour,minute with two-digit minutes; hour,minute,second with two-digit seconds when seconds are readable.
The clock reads 11,57
